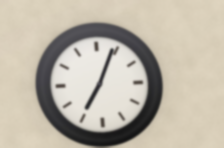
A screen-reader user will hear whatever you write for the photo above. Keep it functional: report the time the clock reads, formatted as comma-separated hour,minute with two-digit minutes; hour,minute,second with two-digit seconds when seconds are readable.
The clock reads 7,04
